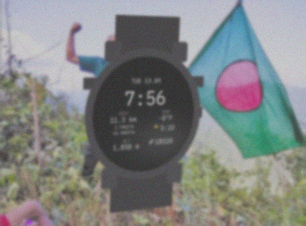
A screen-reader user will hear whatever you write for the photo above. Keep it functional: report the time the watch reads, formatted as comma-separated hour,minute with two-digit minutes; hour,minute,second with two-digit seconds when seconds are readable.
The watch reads 7,56
